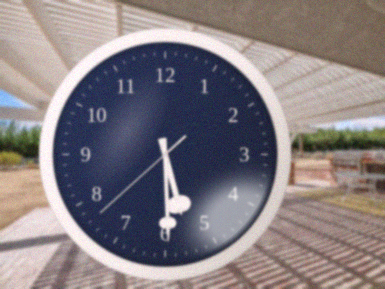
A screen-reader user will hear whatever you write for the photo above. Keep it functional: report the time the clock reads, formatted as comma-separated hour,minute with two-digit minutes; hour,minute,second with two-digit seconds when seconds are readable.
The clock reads 5,29,38
